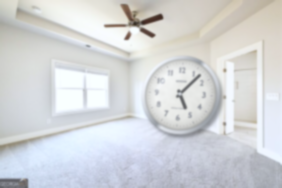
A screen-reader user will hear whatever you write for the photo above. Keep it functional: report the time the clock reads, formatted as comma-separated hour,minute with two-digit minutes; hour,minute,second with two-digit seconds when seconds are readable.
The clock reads 5,07
